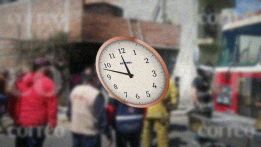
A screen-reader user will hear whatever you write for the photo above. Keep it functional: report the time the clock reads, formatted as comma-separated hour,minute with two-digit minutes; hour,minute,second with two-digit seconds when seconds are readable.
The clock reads 11,48
